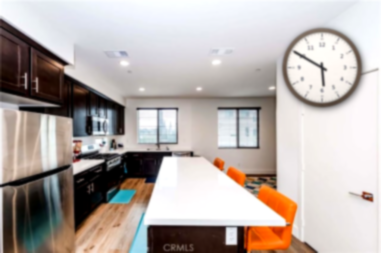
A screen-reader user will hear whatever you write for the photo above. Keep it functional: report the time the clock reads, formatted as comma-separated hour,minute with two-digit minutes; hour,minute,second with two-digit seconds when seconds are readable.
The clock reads 5,50
